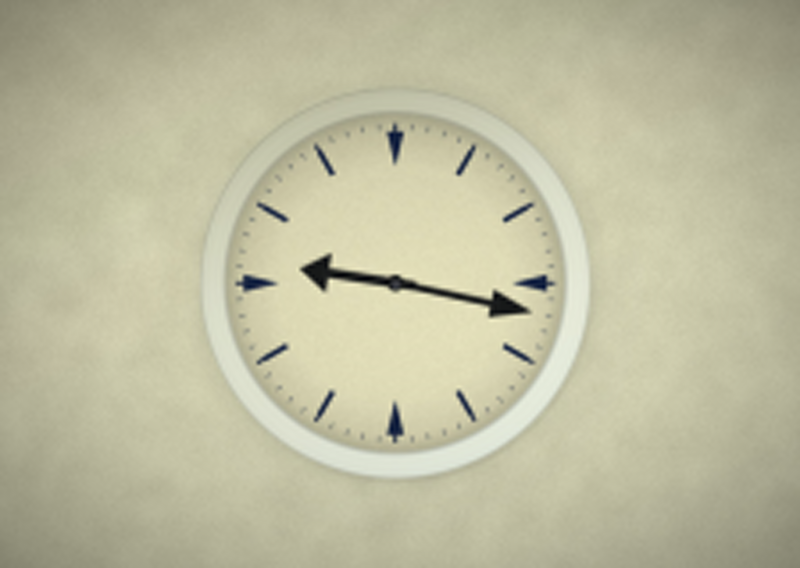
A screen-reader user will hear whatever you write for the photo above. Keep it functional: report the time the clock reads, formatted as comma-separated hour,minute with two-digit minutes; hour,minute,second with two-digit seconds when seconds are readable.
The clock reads 9,17
